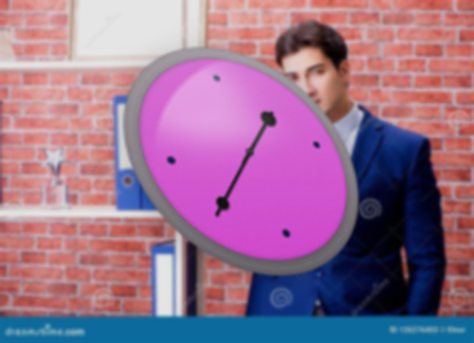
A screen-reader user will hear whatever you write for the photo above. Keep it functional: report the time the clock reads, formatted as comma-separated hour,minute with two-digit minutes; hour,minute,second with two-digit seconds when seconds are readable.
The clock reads 1,38
